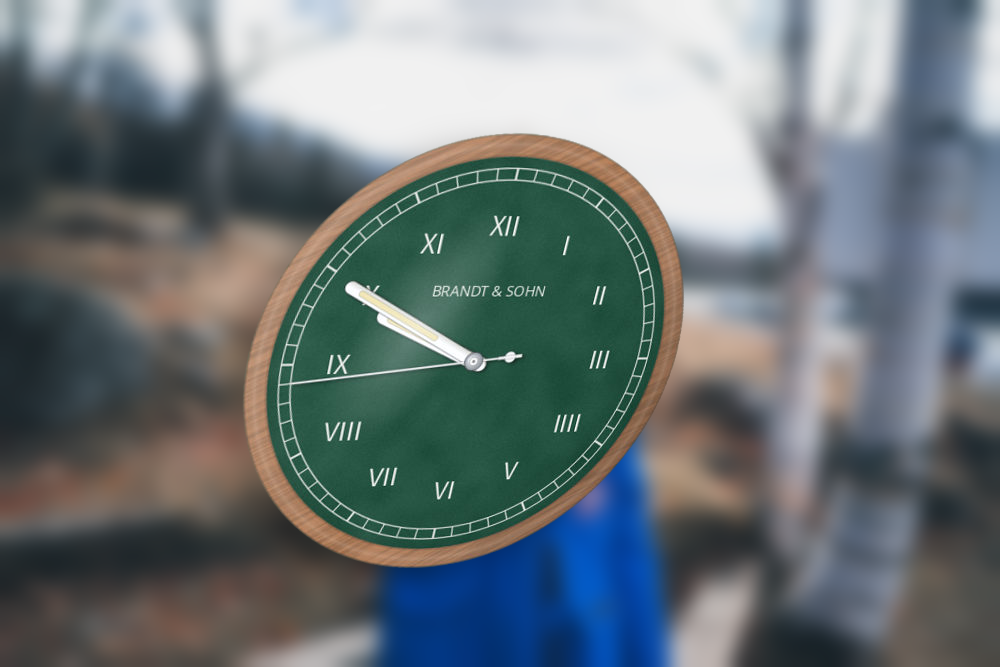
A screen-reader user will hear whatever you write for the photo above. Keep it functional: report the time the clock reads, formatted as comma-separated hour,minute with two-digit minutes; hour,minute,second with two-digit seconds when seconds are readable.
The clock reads 9,49,44
